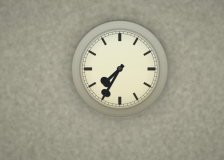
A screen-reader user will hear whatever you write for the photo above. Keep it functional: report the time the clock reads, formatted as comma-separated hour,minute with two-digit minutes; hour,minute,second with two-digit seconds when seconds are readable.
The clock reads 7,35
